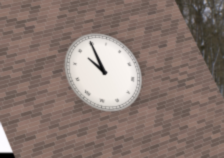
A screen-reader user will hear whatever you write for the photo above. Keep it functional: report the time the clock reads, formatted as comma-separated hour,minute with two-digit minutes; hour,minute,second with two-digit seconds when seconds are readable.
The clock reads 11,00
